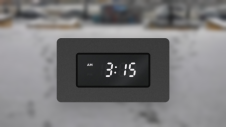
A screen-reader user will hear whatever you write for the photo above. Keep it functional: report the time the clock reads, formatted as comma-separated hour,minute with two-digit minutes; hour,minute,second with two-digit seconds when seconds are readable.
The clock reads 3,15
